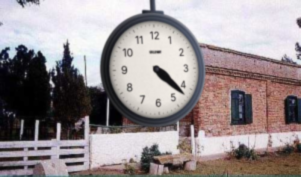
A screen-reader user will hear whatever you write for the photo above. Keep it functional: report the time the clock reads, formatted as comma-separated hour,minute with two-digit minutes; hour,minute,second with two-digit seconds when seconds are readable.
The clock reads 4,22
